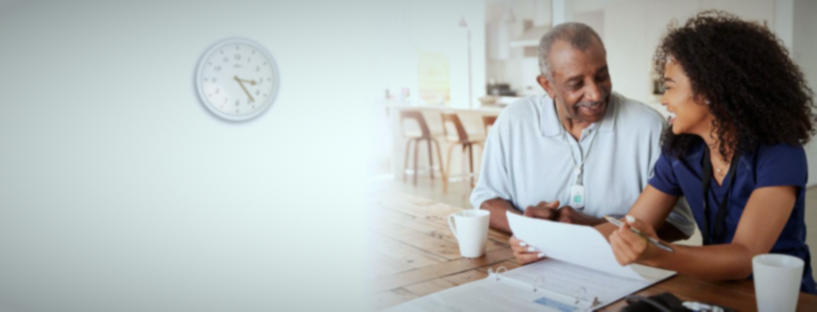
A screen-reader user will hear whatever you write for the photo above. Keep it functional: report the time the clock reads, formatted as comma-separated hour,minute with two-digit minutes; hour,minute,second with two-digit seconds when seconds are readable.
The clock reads 3,24
